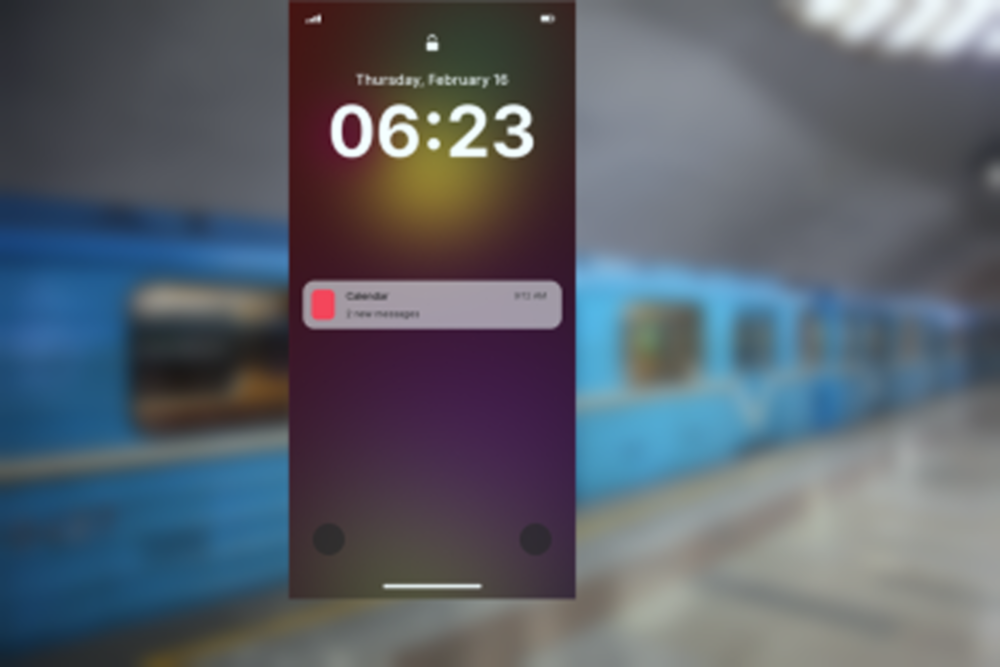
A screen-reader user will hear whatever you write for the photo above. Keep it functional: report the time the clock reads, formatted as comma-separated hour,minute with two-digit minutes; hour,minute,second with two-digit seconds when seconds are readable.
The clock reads 6,23
